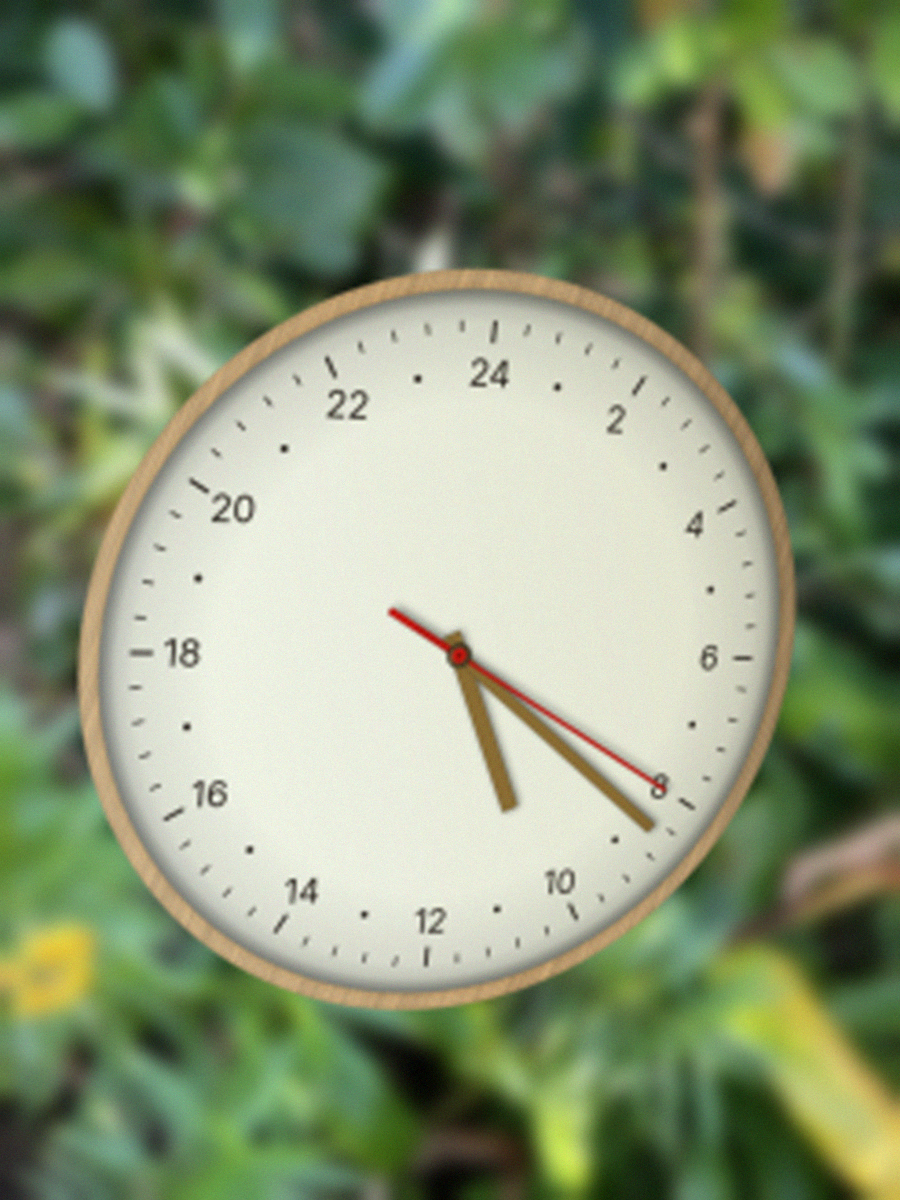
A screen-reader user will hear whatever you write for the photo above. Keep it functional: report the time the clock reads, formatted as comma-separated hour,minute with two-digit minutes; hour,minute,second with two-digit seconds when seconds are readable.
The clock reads 10,21,20
